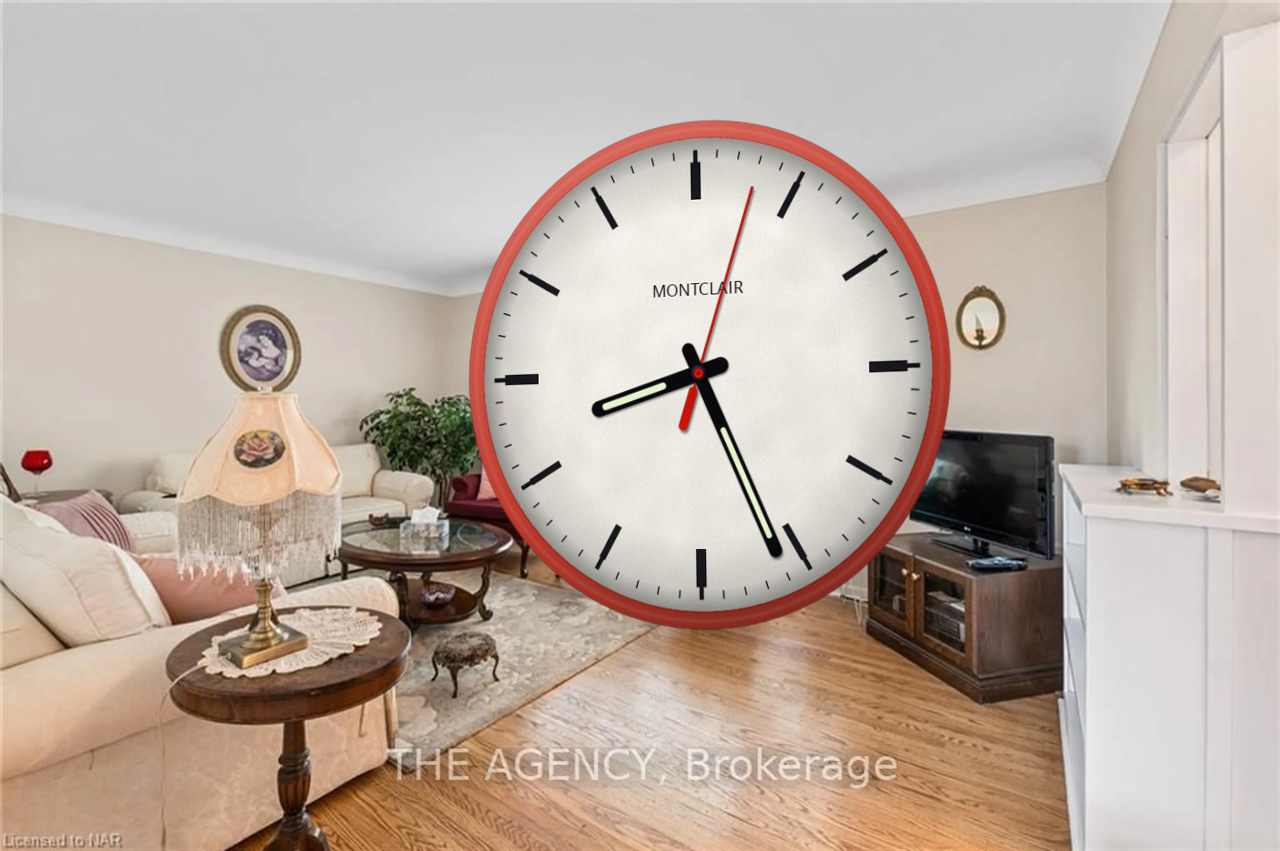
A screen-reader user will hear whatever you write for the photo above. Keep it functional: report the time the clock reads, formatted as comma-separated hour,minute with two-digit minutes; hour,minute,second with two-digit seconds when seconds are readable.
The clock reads 8,26,03
